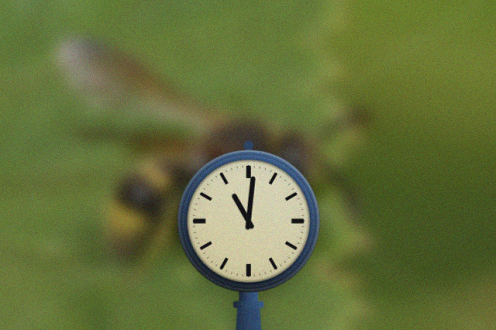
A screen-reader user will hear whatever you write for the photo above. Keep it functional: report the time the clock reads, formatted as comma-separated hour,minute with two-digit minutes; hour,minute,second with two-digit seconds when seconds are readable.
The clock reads 11,01
